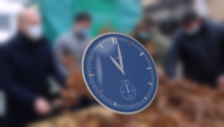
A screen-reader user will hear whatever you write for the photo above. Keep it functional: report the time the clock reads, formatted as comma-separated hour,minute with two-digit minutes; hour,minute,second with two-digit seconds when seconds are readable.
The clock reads 11,01
